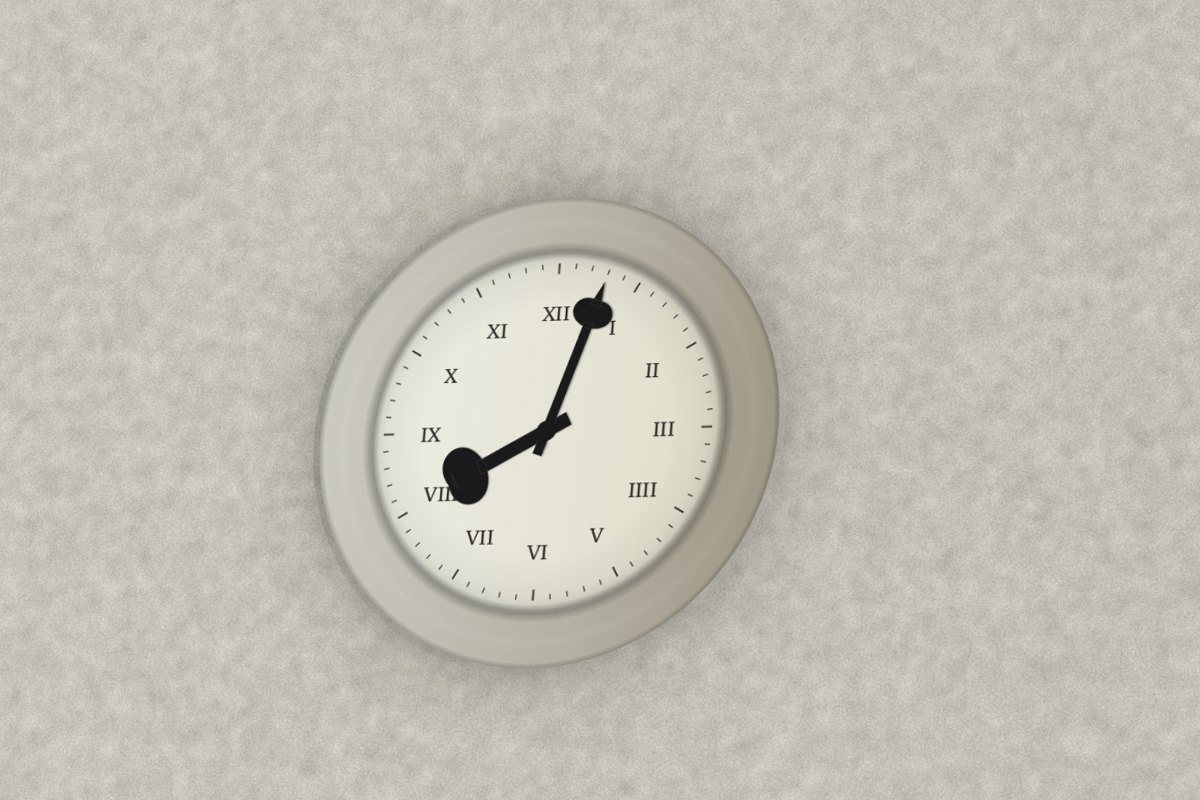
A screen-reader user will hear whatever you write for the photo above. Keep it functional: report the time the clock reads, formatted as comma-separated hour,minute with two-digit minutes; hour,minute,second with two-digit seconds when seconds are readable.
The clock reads 8,03
